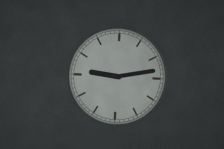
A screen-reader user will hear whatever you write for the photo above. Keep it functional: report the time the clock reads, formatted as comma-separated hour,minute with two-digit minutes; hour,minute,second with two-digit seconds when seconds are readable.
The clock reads 9,13
